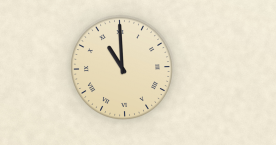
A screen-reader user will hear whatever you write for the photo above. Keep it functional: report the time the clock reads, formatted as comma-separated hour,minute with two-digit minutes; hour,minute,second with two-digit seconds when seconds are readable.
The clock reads 11,00
